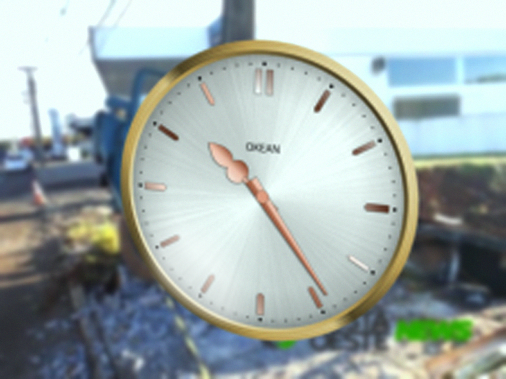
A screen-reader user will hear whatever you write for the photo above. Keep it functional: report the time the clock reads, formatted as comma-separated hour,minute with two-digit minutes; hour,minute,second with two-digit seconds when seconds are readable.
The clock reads 10,24
